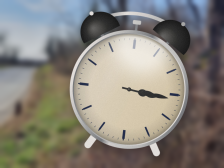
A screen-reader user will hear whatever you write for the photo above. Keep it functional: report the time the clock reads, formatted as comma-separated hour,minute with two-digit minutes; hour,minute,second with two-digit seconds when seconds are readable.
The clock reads 3,16
